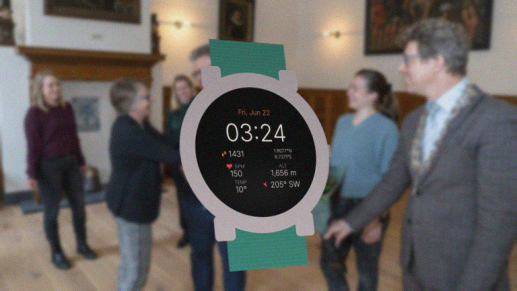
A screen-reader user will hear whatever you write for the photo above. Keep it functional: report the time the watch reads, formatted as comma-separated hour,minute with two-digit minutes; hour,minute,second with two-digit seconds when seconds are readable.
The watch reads 3,24
